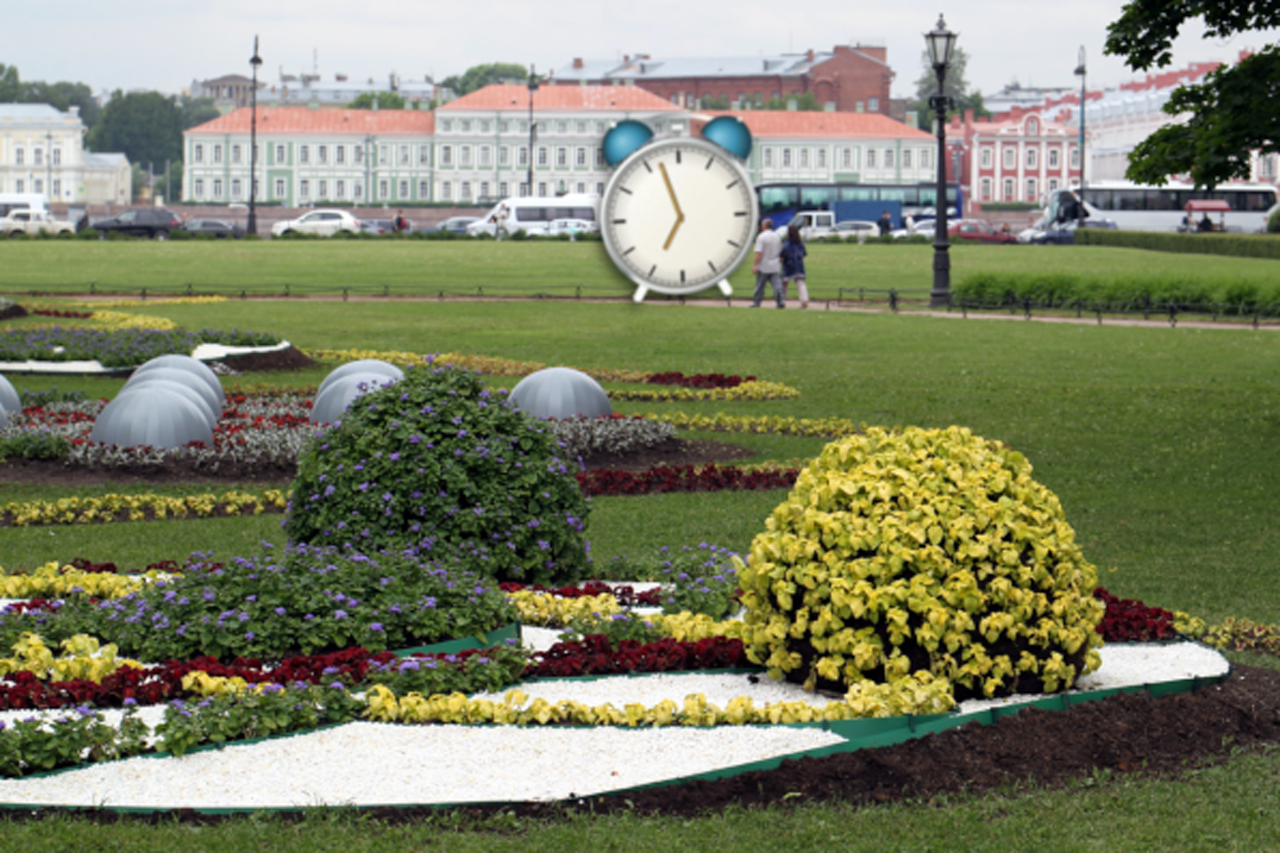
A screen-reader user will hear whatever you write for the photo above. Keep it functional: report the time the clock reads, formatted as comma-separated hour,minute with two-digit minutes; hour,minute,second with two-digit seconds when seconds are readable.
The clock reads 6,57
